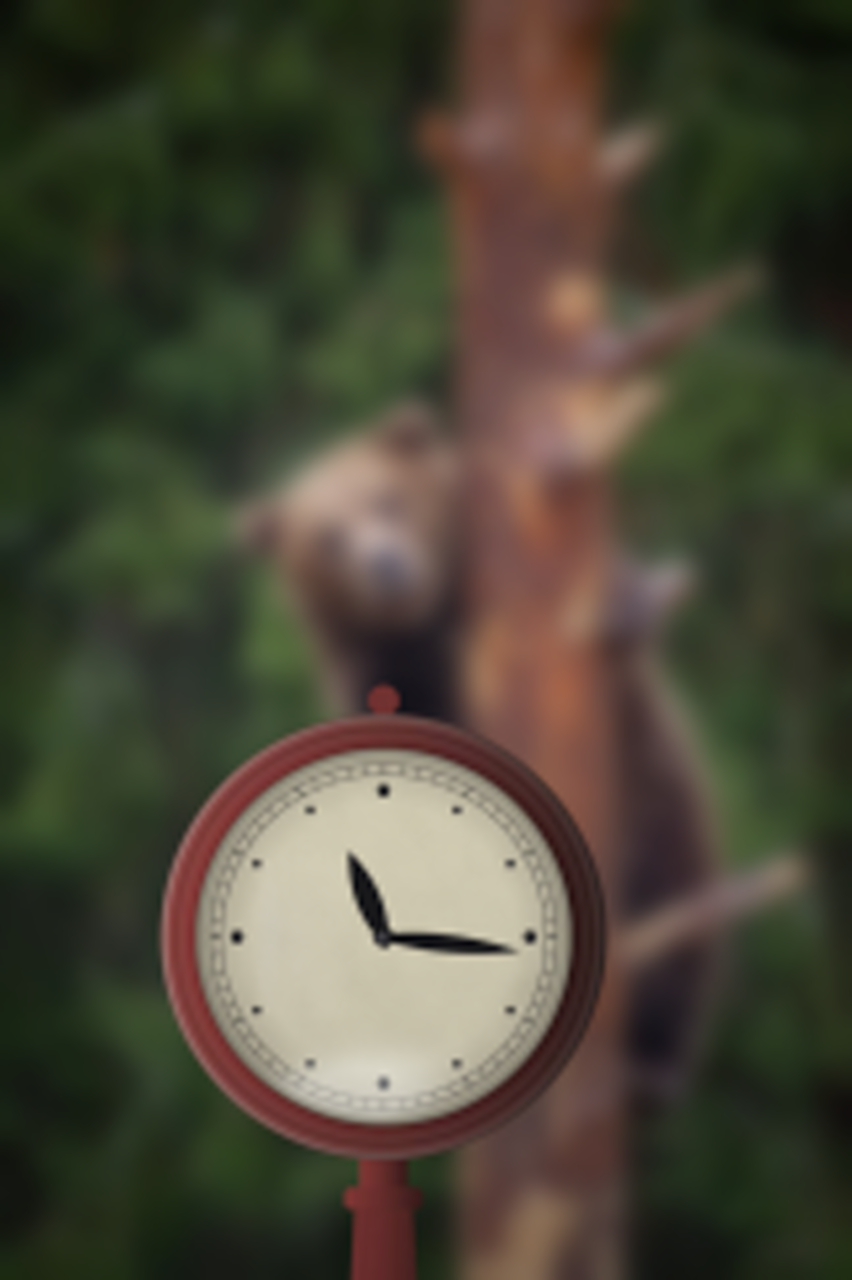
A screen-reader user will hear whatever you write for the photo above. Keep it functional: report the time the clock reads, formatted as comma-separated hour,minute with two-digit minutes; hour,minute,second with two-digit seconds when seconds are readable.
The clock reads 11,16
